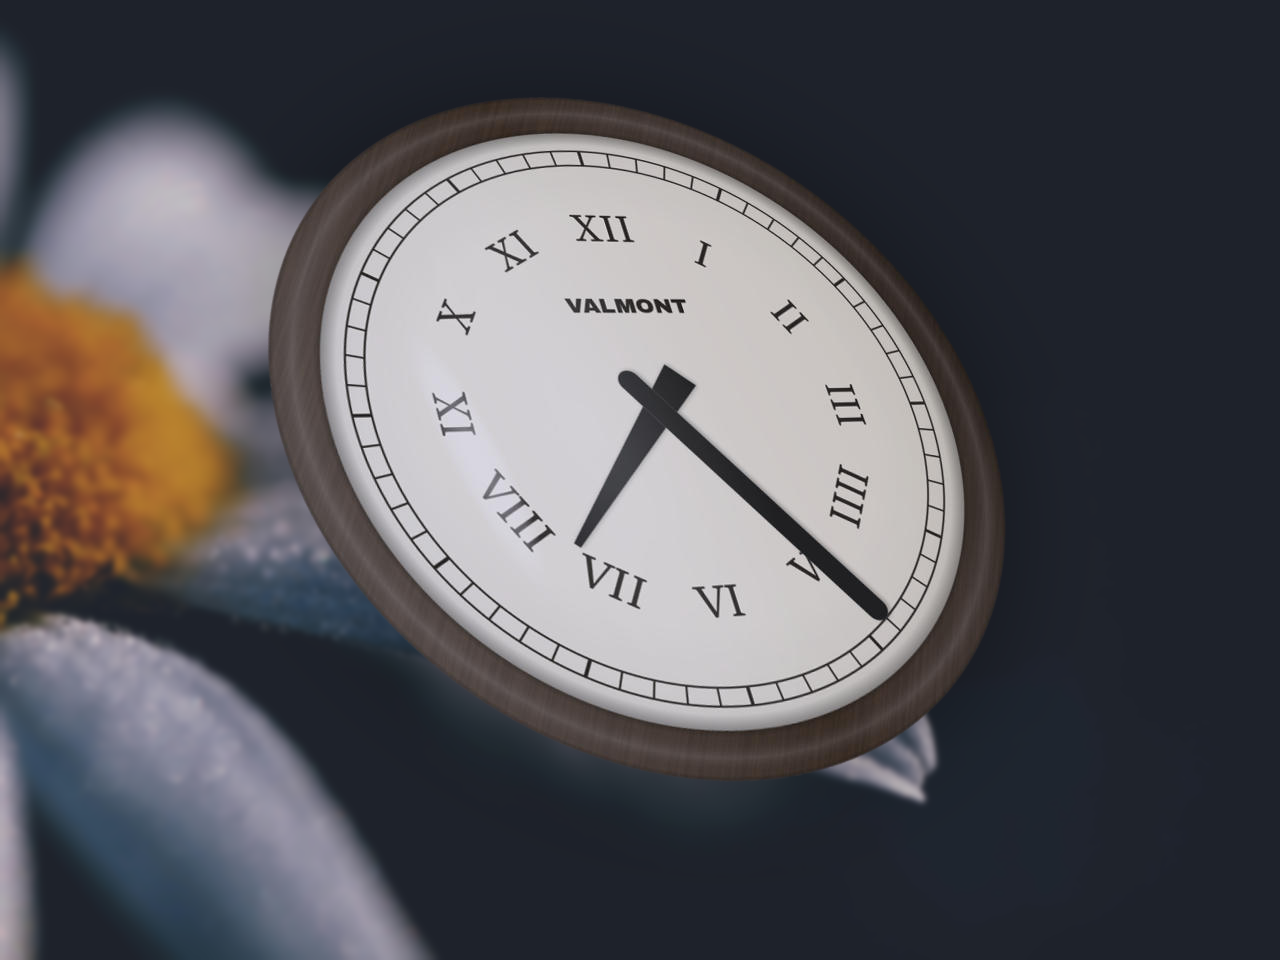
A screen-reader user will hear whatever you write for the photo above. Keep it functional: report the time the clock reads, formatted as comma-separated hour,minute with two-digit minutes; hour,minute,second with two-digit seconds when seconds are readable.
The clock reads 7,24
